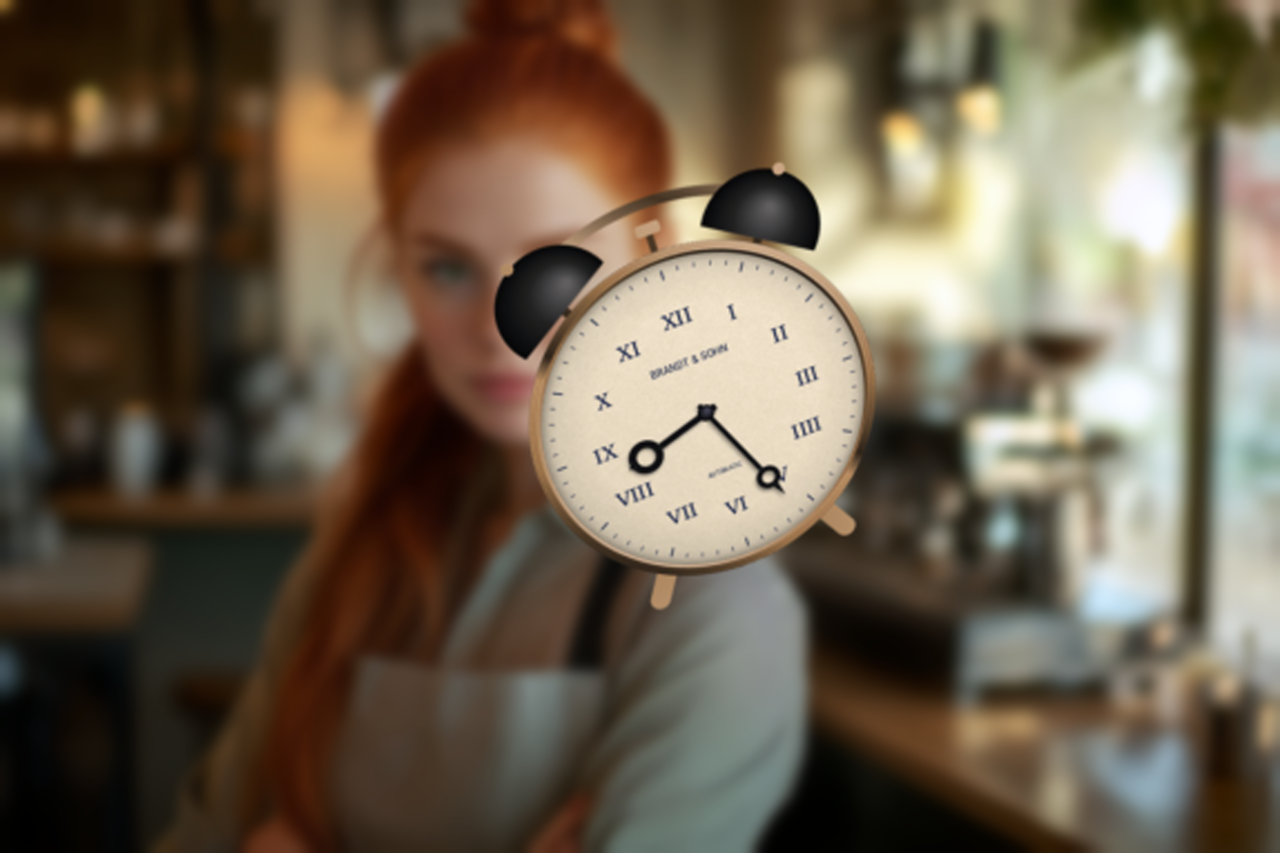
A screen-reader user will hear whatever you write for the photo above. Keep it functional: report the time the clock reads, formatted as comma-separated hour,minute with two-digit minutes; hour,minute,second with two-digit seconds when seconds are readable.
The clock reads 8,26
